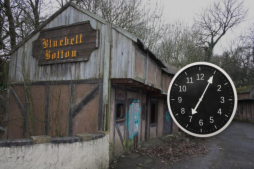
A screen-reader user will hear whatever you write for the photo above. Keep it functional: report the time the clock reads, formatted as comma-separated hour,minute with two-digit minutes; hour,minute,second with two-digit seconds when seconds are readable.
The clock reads 7,05
